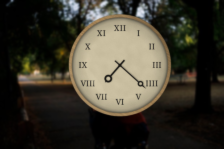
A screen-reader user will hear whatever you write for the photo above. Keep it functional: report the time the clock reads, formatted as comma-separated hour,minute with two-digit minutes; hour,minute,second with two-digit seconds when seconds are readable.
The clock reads 7,22
